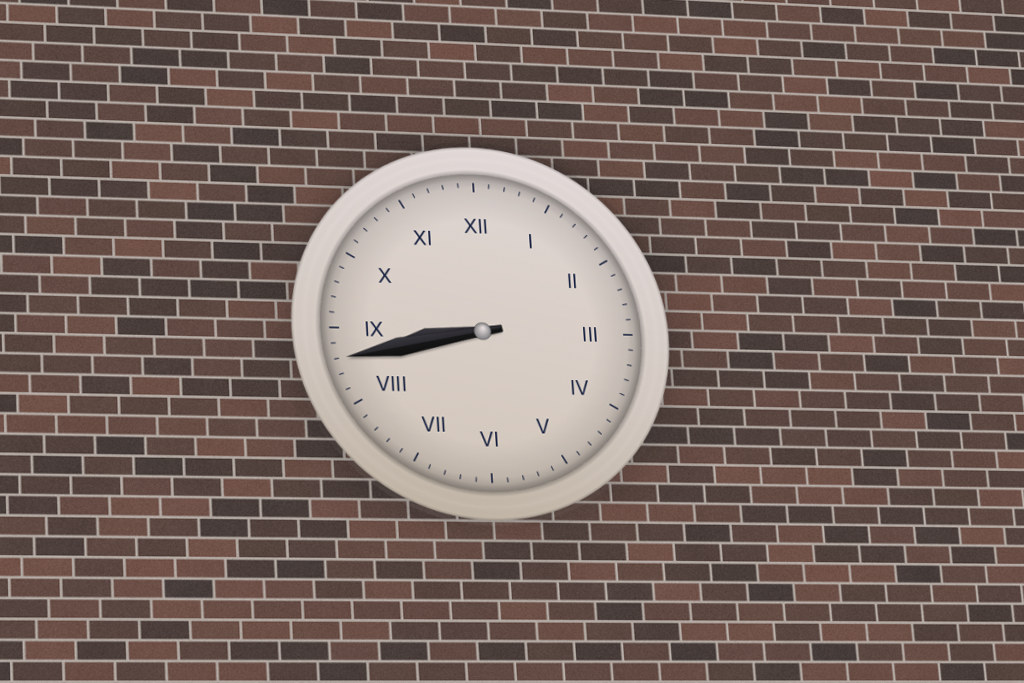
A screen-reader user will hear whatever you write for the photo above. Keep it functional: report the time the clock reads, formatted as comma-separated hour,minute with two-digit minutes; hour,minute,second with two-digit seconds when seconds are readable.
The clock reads 8,43
